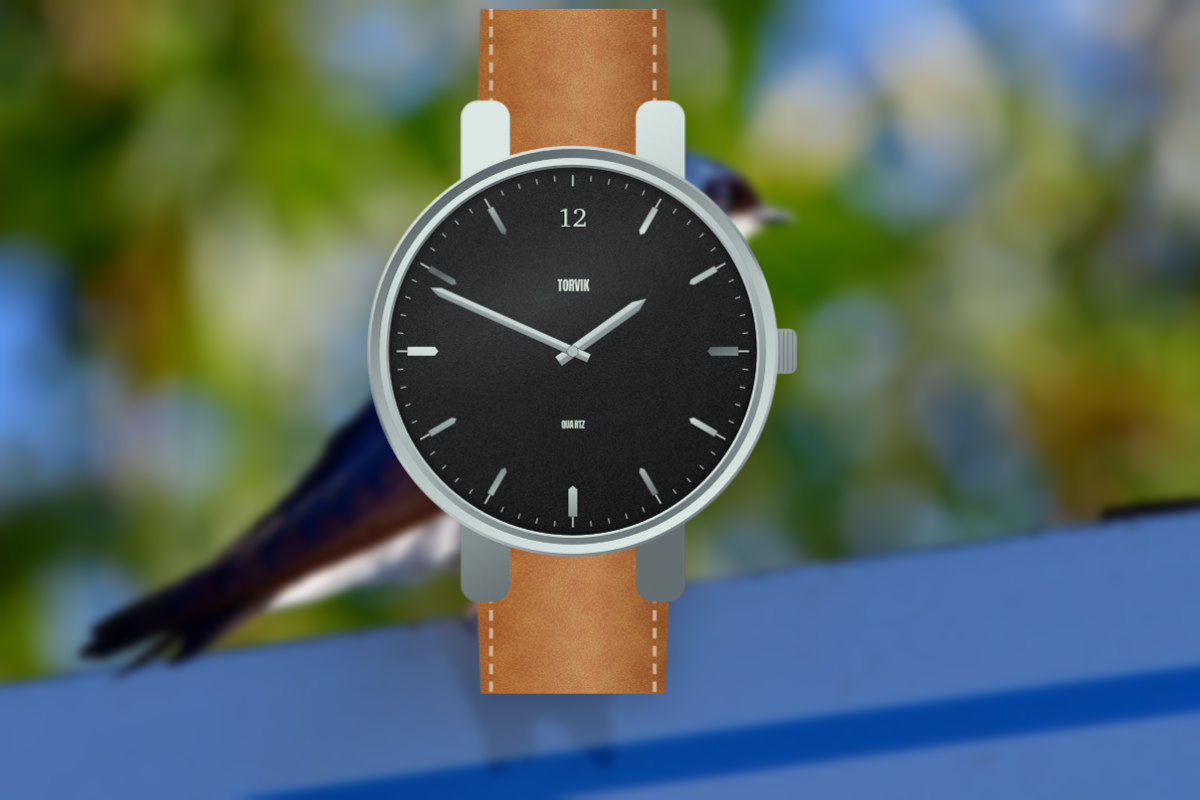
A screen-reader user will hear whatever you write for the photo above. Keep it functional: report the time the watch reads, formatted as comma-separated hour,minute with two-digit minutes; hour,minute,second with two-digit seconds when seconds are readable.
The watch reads 1,49
